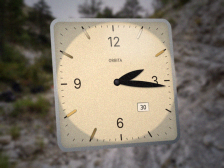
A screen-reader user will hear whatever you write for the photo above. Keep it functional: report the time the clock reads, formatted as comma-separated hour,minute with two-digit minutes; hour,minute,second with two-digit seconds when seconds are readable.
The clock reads 2,16
